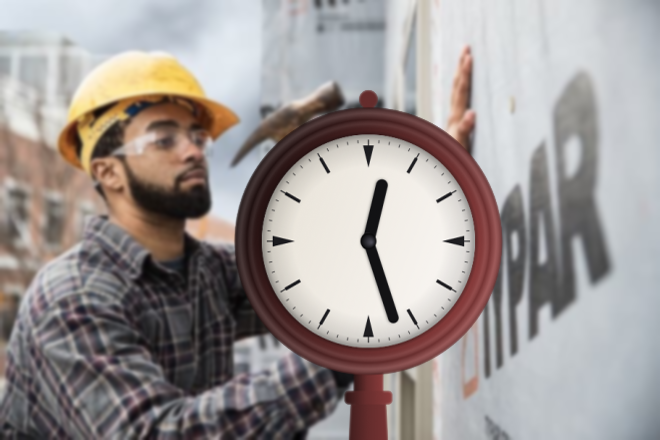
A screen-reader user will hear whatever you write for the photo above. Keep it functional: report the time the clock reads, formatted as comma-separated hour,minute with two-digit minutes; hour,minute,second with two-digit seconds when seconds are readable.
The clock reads 12,27
